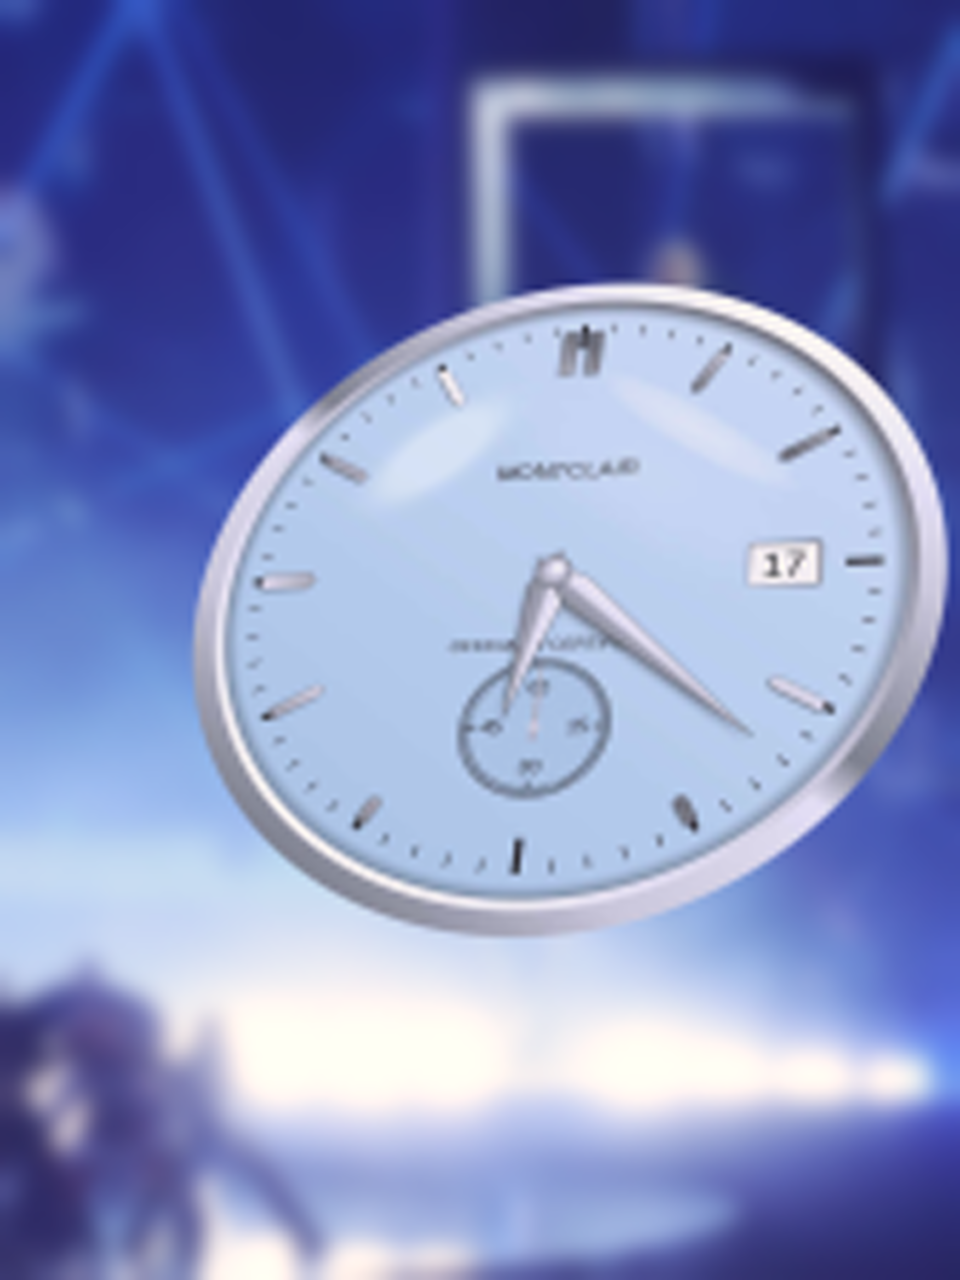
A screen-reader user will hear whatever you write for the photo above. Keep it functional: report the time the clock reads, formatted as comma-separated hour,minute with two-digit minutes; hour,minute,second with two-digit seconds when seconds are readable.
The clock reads 6,22
